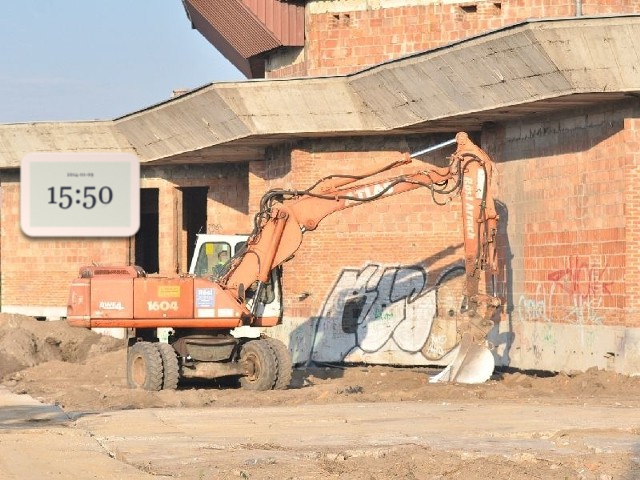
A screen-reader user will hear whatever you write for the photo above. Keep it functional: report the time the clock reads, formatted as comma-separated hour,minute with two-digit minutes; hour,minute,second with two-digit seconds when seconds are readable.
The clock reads 15,50
